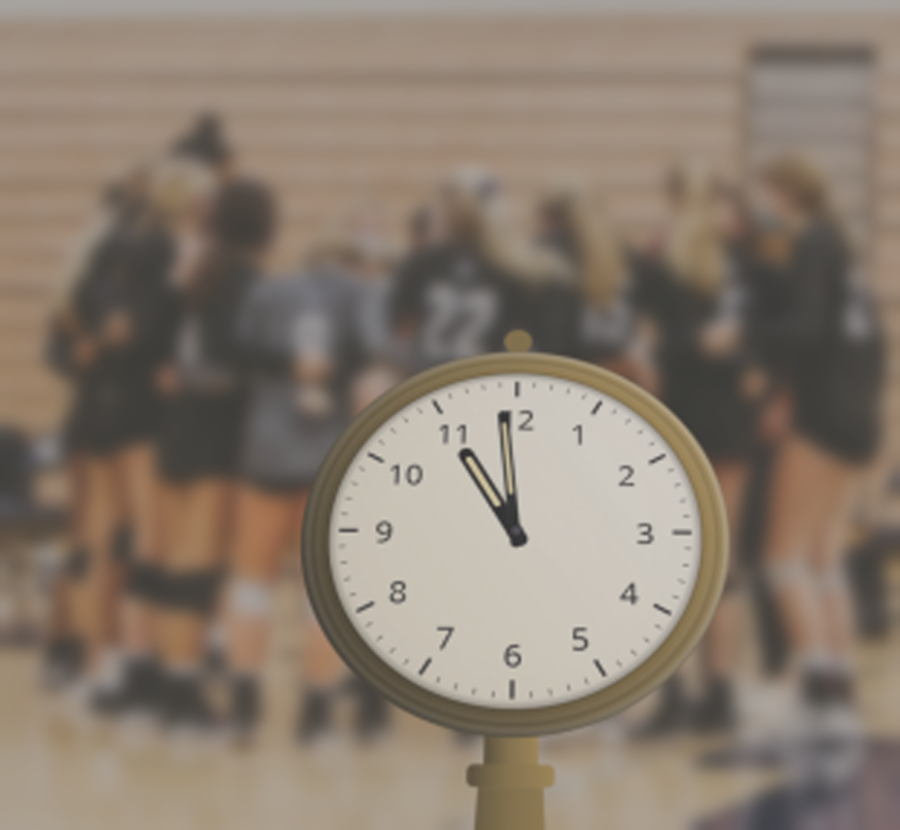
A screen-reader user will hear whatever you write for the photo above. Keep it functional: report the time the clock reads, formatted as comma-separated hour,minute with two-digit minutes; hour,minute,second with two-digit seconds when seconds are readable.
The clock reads 10,59
